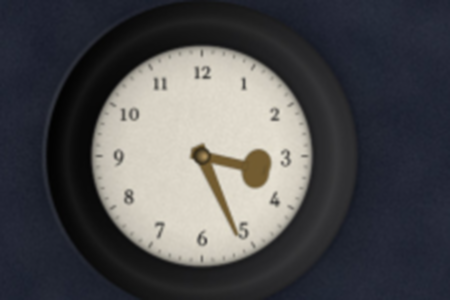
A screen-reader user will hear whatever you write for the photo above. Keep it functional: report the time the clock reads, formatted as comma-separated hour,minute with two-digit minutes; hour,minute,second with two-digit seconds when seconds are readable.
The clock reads 3,26
